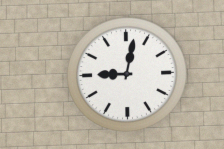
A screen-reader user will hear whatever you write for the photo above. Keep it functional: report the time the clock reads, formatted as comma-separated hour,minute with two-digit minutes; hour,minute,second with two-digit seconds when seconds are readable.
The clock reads 9,02
